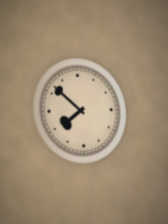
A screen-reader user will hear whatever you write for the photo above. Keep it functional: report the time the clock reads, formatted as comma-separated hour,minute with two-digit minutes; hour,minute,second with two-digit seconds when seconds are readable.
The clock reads 7,52
